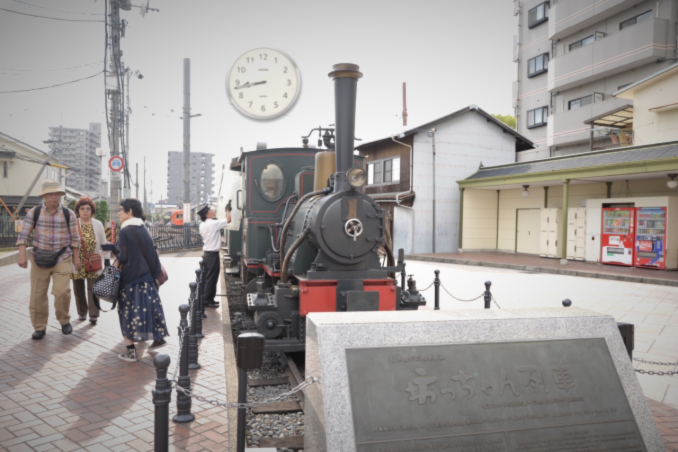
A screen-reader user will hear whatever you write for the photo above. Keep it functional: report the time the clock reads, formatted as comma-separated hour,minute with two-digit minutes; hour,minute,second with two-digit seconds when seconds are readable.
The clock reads 8,43
